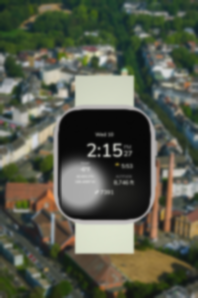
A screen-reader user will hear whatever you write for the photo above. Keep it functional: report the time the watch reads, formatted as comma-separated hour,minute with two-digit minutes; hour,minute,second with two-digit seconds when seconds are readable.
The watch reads 2,15
